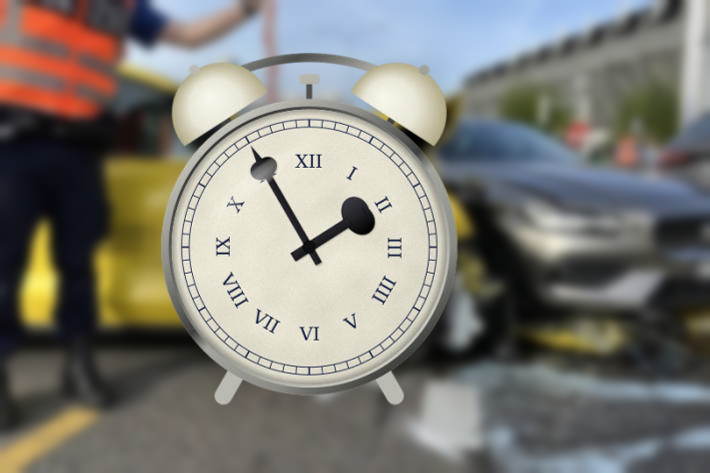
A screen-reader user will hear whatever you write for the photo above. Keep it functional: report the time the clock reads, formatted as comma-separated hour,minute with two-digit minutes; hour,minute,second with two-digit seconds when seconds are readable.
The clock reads 1,55
